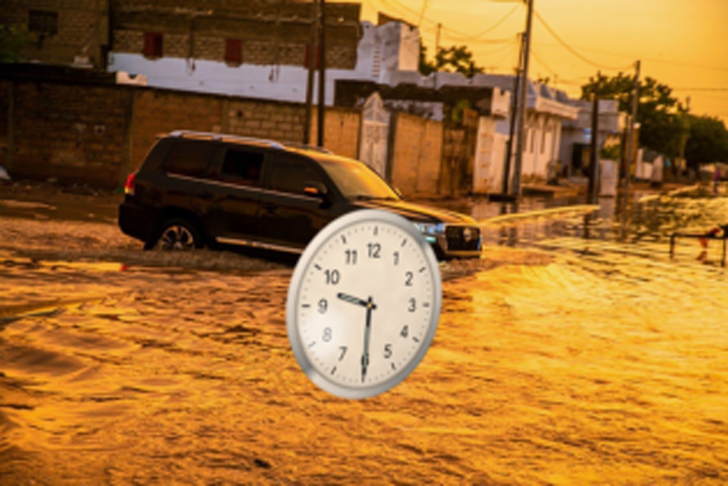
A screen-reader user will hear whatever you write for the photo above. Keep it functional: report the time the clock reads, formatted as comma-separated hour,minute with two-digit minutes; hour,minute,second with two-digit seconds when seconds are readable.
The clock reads 9,30
